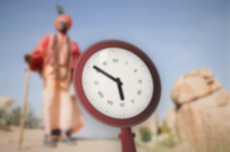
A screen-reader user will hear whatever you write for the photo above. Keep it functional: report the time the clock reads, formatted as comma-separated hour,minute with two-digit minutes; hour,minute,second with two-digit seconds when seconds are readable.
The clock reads 5,51
